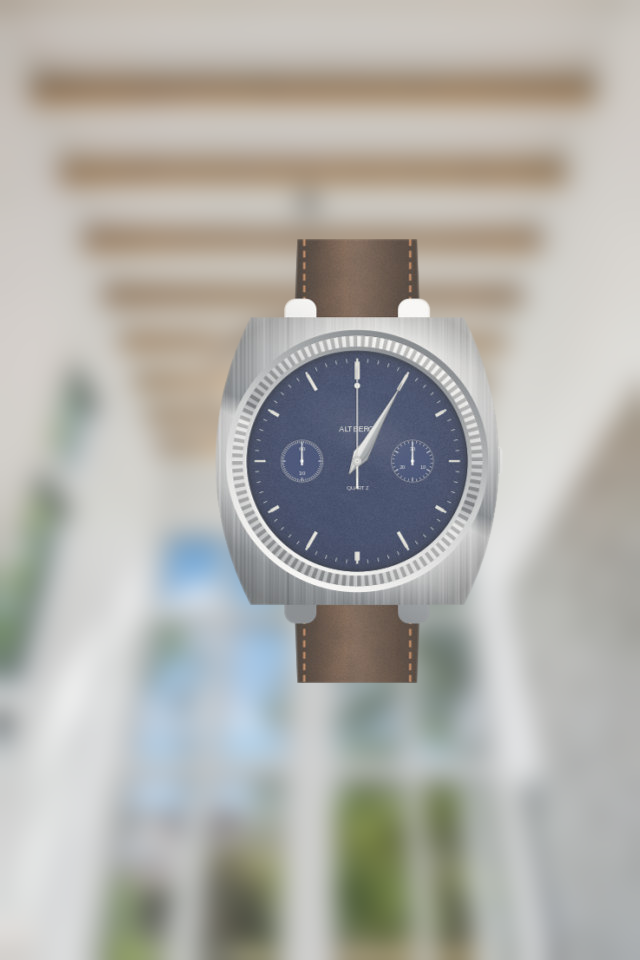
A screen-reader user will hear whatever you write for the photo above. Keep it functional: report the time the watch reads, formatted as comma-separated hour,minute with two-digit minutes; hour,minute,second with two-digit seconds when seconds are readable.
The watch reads 1,05
